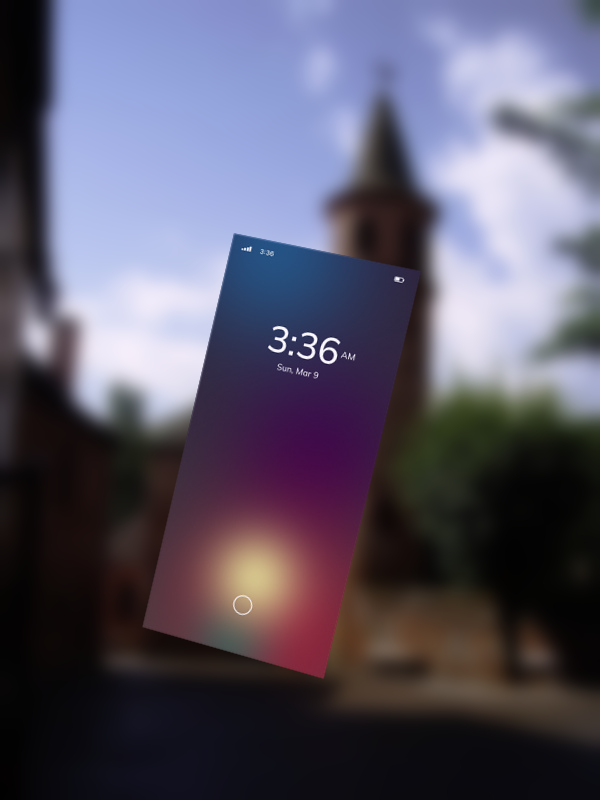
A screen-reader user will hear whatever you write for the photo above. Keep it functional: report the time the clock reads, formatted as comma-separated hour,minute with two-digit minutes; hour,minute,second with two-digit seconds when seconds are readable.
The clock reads 3,36
